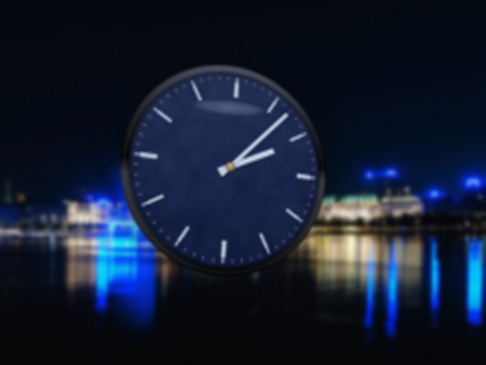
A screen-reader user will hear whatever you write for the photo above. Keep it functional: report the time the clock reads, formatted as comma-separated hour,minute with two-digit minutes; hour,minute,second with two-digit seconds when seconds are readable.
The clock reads 2,07
